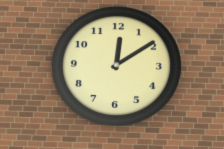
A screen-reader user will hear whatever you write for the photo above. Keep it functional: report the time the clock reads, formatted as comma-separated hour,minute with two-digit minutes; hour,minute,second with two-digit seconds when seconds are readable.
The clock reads 12,09
